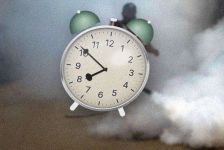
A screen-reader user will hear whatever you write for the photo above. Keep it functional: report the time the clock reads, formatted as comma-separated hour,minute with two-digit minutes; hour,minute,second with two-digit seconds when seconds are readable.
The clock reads 7,51
